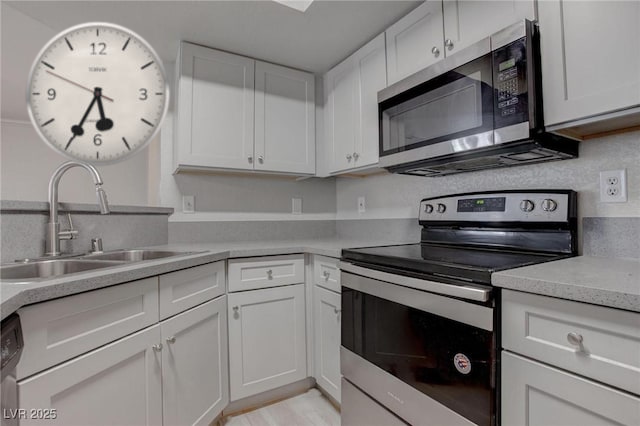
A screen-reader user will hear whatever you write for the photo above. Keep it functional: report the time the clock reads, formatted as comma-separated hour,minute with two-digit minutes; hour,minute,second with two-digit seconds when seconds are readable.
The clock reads 5,34,49
